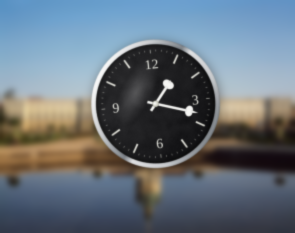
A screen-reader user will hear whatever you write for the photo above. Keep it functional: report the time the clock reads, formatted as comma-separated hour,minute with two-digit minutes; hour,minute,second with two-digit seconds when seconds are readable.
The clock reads 1,18
